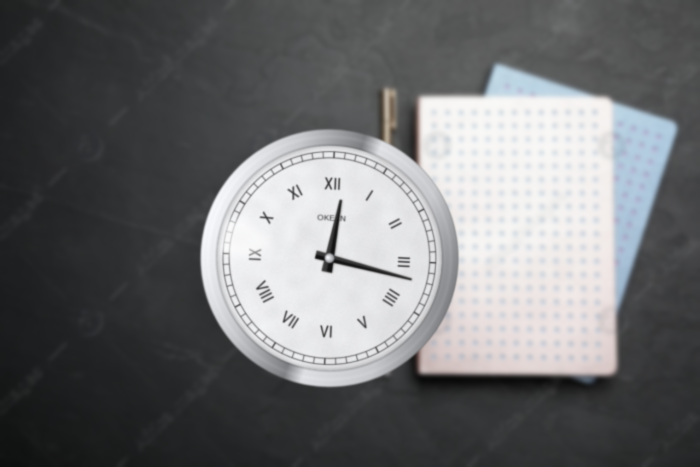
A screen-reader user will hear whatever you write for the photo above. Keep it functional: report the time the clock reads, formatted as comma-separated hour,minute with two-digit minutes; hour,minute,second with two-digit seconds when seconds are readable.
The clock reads 12,17
